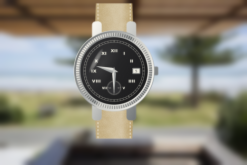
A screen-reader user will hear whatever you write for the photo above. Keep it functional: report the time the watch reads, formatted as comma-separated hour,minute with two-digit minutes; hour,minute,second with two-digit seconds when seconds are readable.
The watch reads 9,30
